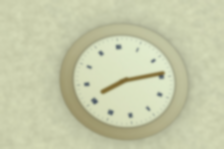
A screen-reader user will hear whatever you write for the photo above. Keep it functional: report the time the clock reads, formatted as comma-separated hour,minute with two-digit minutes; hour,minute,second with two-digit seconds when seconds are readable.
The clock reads 8,14
